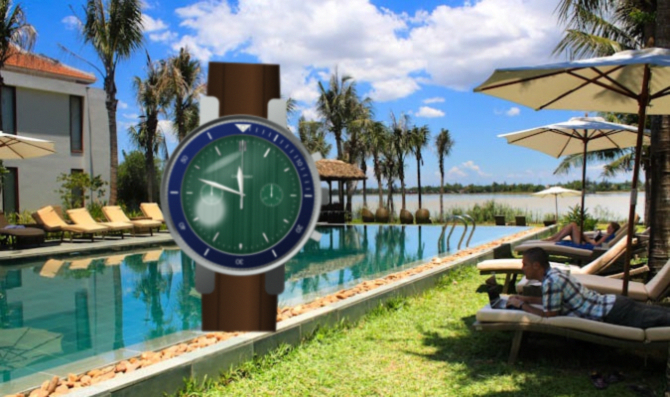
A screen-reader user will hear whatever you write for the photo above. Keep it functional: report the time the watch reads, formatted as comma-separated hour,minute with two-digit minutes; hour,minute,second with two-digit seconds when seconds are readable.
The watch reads 11,48
